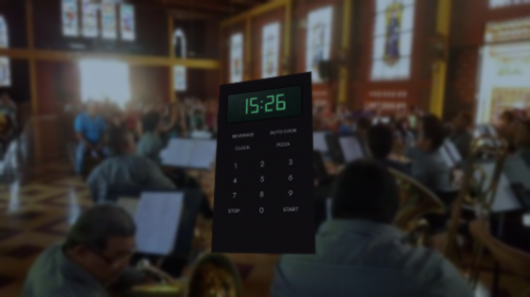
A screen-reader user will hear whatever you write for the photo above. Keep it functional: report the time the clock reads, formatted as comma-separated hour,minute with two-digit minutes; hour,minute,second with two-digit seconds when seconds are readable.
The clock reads 15,26
